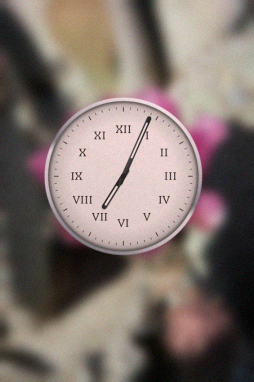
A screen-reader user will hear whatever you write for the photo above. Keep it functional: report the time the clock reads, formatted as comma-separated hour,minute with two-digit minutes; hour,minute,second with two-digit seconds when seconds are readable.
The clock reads 7,04
